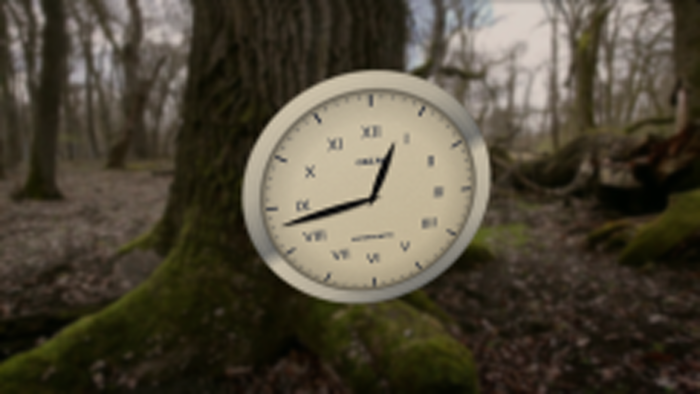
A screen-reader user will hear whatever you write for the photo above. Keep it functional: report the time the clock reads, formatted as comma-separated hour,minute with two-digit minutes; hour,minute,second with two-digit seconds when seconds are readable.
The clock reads 12,43
